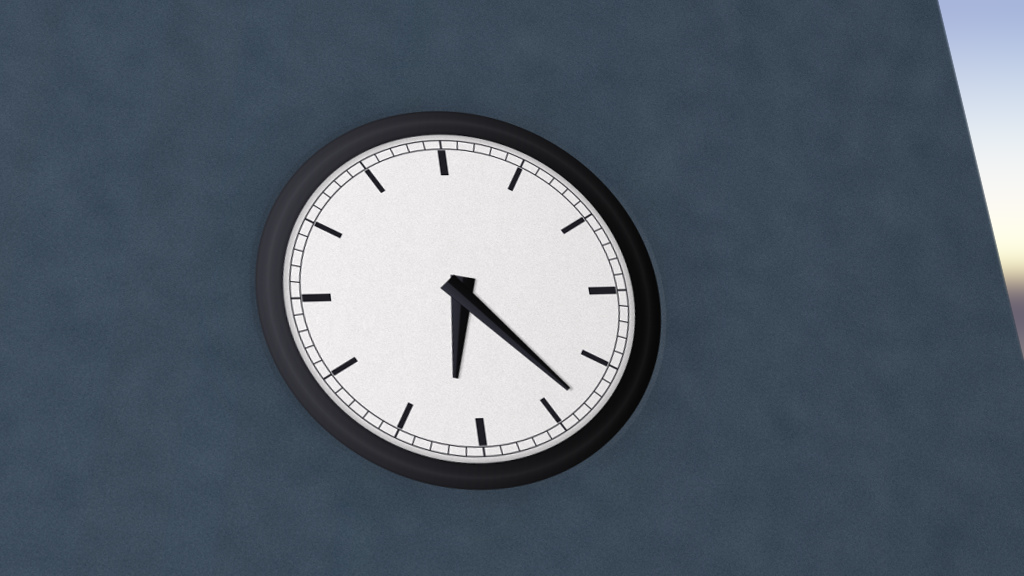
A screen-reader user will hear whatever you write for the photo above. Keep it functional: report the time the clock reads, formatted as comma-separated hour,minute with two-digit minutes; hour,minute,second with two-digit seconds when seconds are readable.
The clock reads 6,23
